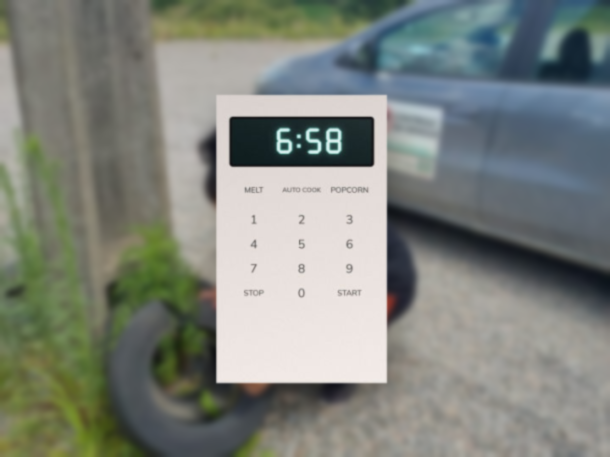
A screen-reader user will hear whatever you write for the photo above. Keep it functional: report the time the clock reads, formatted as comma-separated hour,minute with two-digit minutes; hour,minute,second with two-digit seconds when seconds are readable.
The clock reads 6,58
